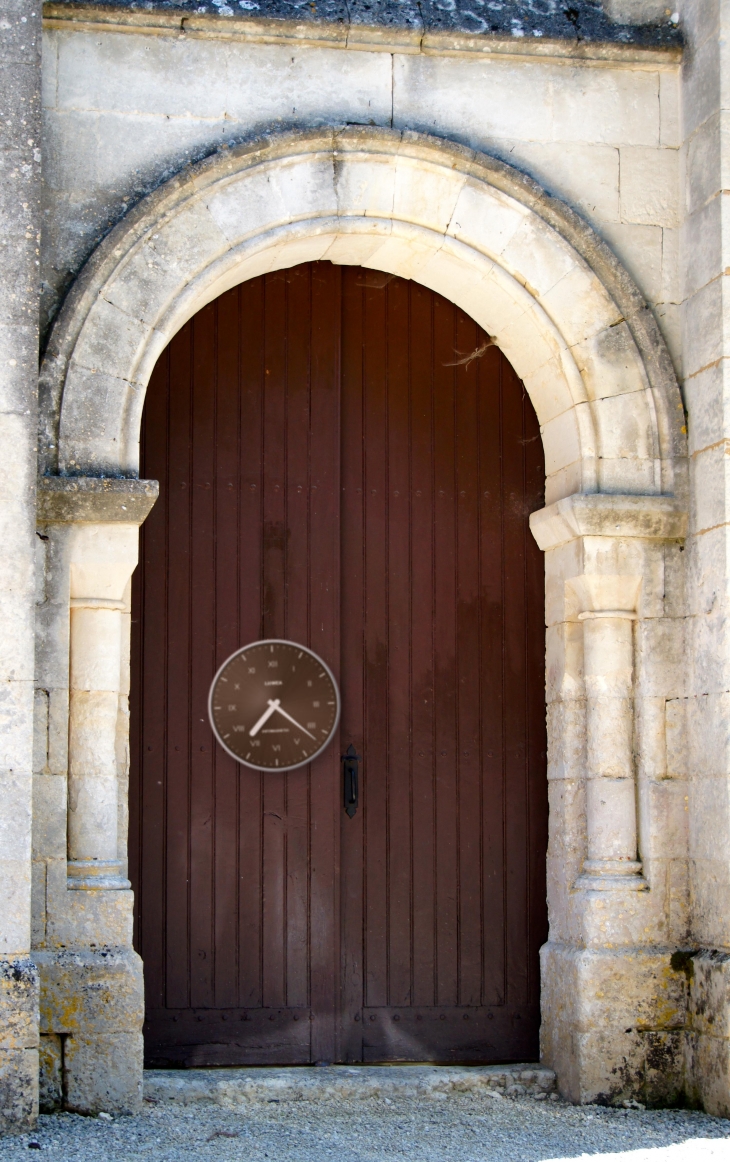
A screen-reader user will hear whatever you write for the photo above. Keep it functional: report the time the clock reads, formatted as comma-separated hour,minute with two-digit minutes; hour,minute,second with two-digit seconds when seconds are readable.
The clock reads 7,22
